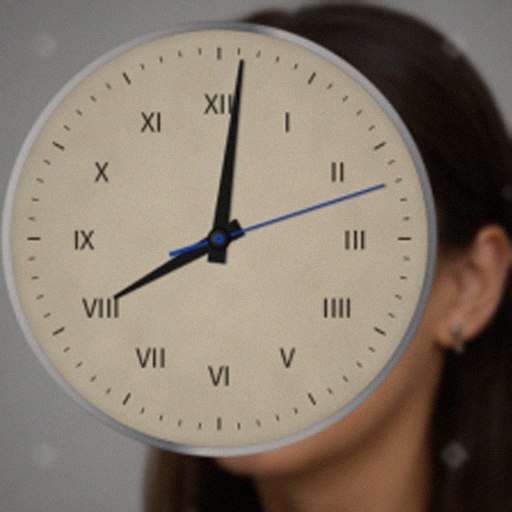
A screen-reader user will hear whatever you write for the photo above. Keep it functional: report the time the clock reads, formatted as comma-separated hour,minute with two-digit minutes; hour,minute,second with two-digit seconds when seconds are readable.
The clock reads 8,01,12
